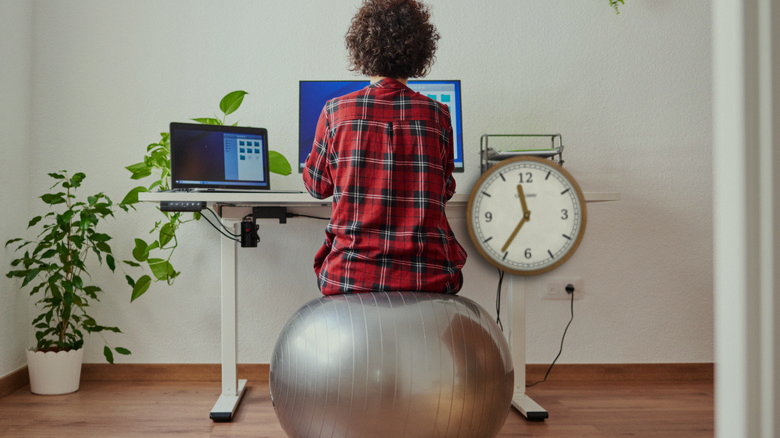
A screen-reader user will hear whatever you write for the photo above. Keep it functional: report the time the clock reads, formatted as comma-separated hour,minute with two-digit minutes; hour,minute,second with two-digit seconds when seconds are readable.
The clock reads 11,36
